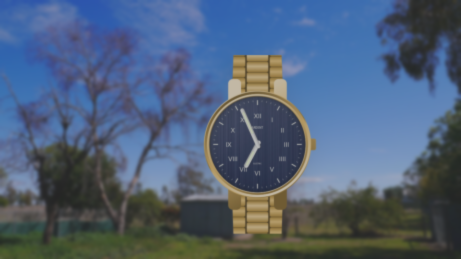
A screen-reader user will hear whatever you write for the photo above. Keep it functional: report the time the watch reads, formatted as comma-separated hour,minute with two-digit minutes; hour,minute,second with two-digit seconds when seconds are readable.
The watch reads 6,56
